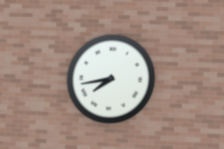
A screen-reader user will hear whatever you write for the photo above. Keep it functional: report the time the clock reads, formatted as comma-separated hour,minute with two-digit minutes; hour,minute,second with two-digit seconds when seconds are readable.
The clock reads 7,43
